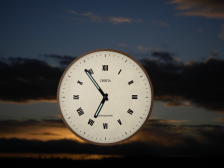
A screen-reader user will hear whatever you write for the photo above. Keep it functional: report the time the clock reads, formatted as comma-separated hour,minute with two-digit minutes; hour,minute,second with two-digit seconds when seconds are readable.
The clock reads 6,54
